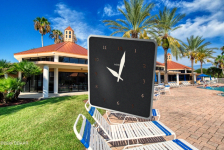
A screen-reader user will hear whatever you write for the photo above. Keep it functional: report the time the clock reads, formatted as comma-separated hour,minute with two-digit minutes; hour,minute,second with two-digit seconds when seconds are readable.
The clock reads 10,02
